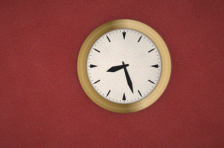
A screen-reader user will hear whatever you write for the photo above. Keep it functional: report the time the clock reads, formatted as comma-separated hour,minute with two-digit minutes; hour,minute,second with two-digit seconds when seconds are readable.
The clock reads 8,27
